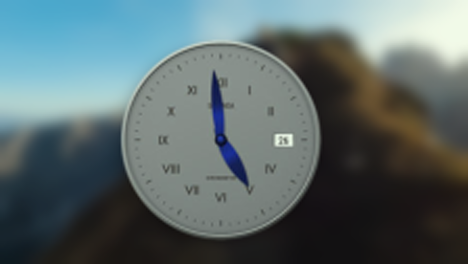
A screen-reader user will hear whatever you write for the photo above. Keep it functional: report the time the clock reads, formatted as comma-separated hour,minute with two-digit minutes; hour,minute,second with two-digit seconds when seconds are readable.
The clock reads 4,59
